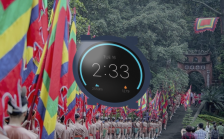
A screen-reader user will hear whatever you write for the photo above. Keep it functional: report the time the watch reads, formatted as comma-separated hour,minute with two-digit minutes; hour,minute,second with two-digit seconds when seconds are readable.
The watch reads 2,33
